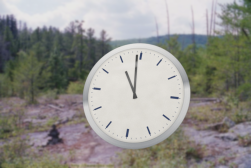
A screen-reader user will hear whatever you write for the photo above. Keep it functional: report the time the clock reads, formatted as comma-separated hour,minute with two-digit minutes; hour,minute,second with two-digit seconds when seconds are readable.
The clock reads 10,59
